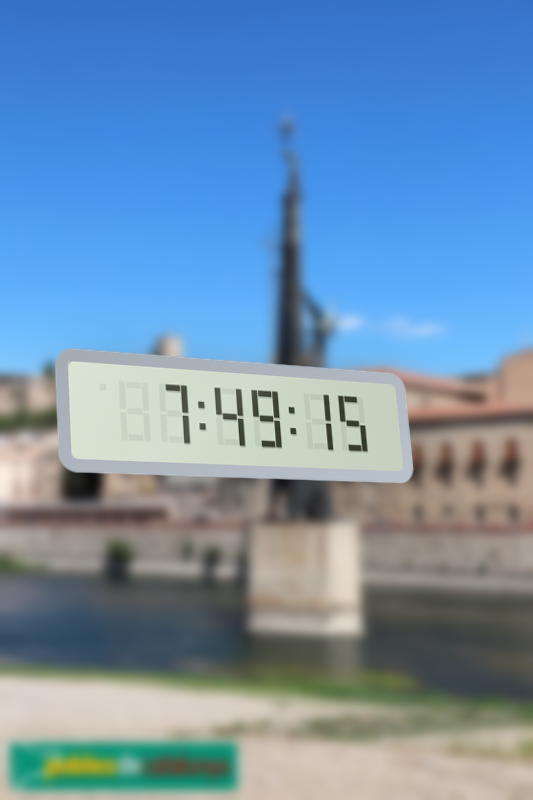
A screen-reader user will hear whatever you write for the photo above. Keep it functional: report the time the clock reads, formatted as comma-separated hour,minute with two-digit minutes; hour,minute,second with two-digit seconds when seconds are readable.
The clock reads 7,49,15
